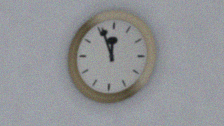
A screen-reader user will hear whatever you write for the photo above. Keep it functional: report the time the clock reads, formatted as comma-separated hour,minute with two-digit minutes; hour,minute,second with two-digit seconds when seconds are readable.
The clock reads 11,56
